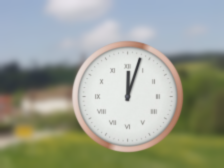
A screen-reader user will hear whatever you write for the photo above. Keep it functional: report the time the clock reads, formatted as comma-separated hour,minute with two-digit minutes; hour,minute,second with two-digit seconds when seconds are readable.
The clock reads 12,03
